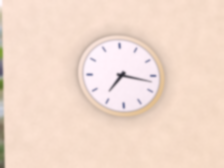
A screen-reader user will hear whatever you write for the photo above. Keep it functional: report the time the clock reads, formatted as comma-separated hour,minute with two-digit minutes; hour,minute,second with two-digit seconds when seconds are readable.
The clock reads 7,17
